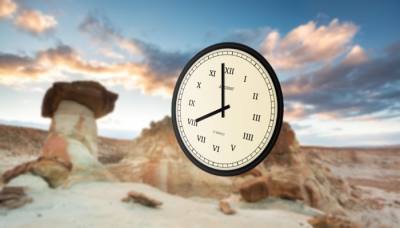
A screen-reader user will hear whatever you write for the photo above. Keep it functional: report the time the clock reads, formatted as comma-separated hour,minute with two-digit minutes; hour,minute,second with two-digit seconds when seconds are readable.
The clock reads 7,58
